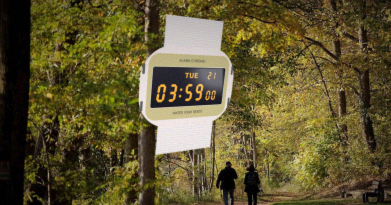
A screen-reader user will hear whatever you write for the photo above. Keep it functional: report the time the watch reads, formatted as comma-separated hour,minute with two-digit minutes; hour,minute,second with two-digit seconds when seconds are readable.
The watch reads 3,59,00
